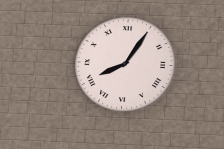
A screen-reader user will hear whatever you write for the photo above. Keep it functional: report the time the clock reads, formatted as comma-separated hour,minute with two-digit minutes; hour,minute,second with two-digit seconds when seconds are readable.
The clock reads 8,05
